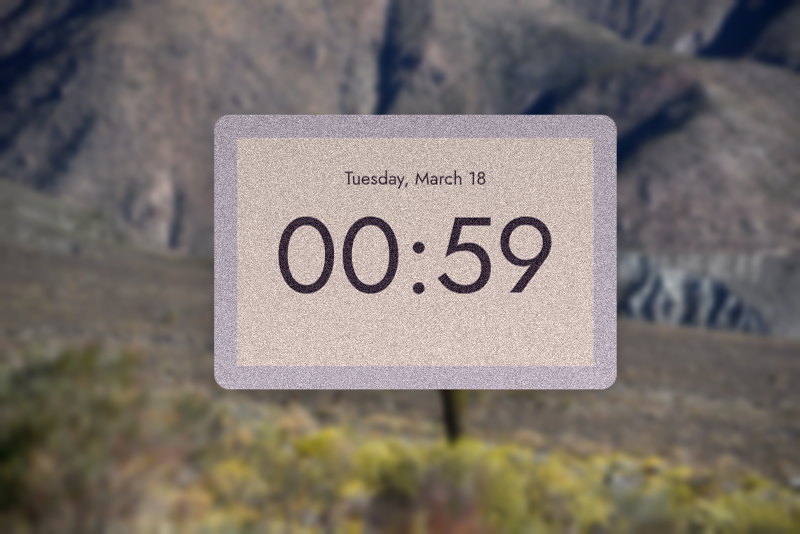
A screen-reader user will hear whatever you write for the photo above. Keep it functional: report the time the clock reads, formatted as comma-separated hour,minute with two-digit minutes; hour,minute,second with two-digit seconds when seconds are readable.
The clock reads 0,59
